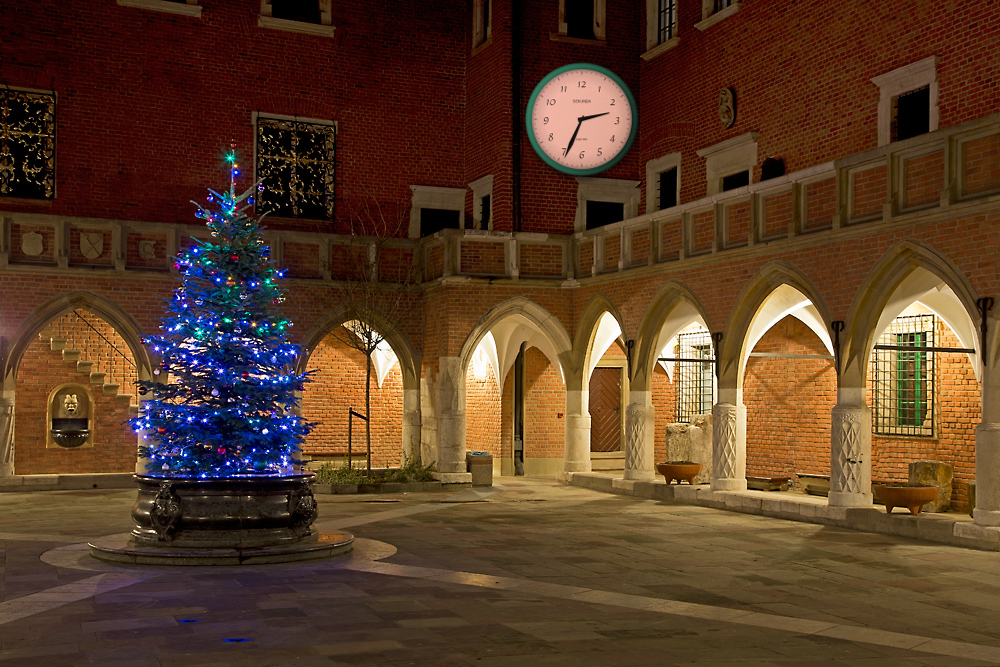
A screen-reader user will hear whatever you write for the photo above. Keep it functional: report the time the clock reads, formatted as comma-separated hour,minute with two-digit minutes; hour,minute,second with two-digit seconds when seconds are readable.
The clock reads 2,34
